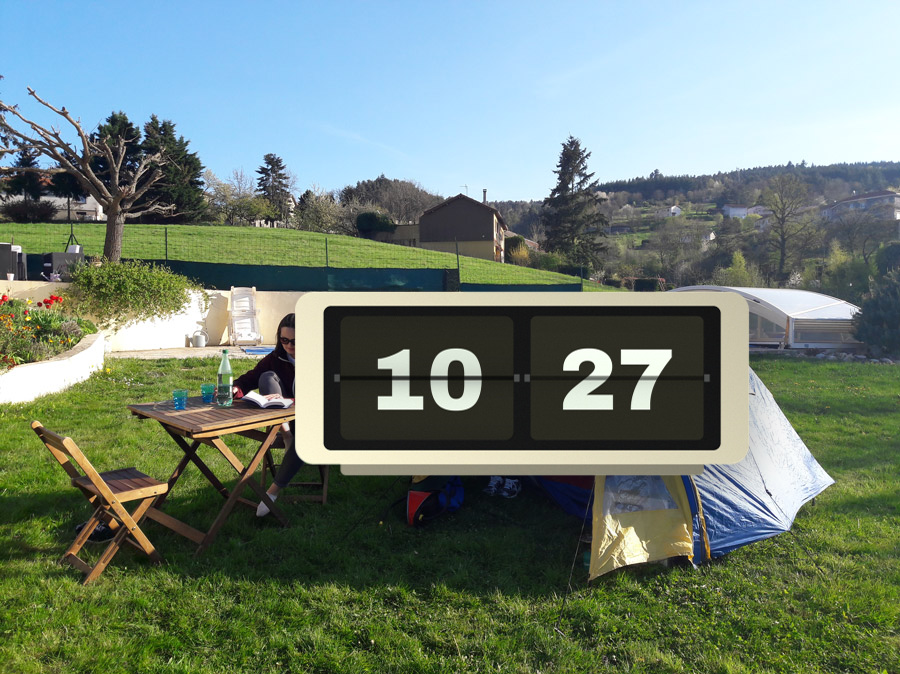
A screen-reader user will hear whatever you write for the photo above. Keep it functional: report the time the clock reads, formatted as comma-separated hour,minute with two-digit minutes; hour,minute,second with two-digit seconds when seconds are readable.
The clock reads 10,27
